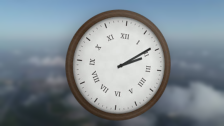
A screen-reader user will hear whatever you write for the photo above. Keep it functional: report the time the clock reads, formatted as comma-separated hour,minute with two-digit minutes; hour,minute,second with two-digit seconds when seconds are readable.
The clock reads 2,09
